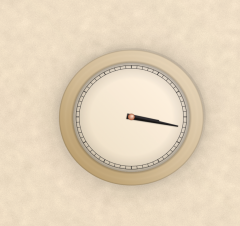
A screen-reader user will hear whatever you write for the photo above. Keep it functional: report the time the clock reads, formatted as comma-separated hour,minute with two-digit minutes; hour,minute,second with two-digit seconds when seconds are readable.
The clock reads 3,17
